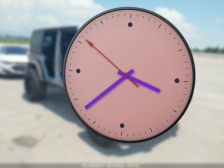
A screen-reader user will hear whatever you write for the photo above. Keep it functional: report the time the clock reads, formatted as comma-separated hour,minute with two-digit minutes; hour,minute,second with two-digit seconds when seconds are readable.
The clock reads 3,37,51
